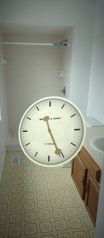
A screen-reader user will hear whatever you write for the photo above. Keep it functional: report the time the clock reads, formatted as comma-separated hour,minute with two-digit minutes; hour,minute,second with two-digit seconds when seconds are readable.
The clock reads 11,26
